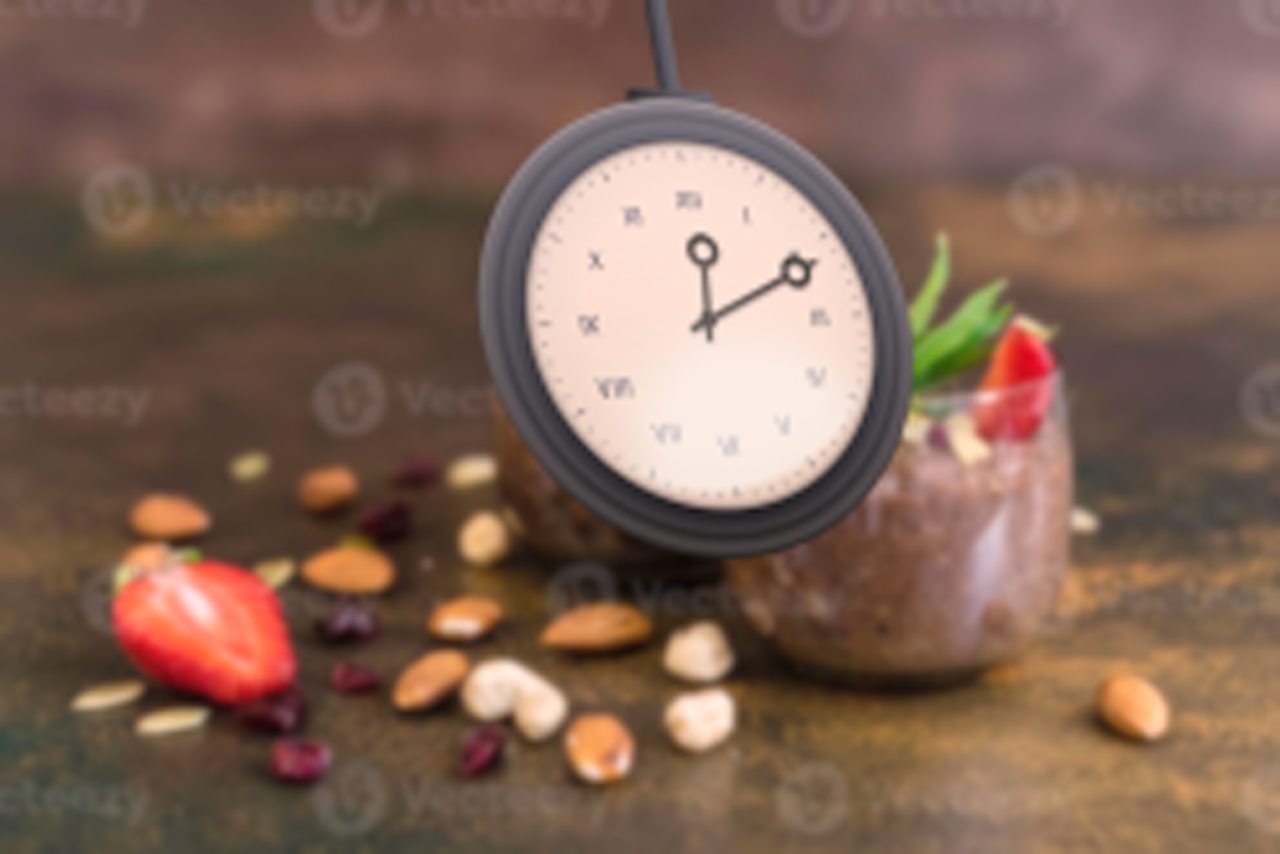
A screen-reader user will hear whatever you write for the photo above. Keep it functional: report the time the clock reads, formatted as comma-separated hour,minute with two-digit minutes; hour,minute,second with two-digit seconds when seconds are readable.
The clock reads 12,11
